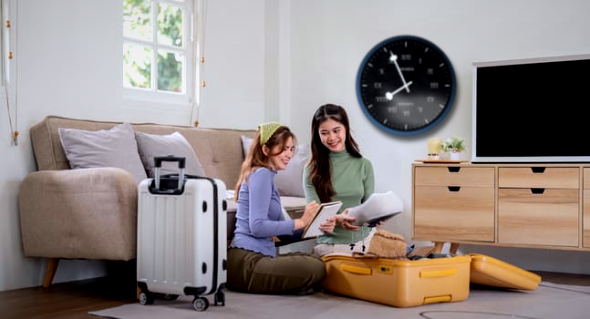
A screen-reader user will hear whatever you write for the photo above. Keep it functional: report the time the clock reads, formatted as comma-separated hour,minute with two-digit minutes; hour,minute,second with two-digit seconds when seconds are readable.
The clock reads 7,56
